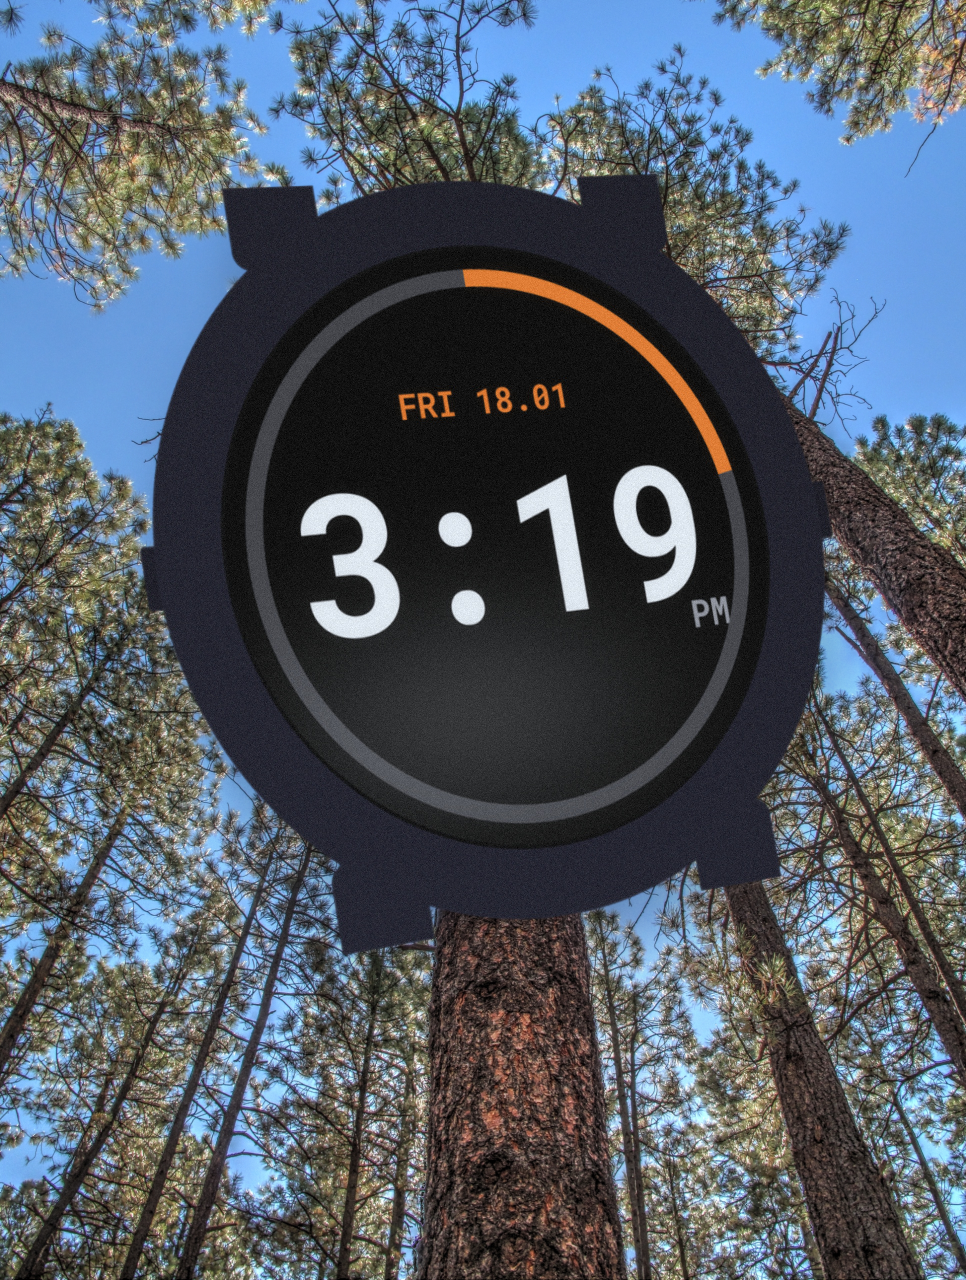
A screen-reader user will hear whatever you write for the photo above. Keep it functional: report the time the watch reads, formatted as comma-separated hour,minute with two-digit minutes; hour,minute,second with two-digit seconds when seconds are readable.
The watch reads 3,19
